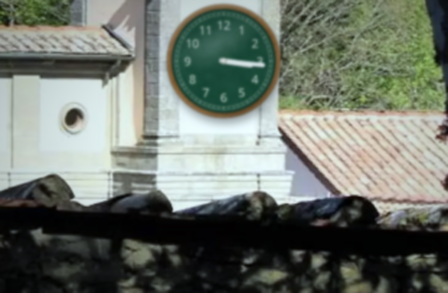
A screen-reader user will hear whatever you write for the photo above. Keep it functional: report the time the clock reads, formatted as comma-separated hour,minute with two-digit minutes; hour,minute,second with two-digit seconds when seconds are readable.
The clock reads 3,16
